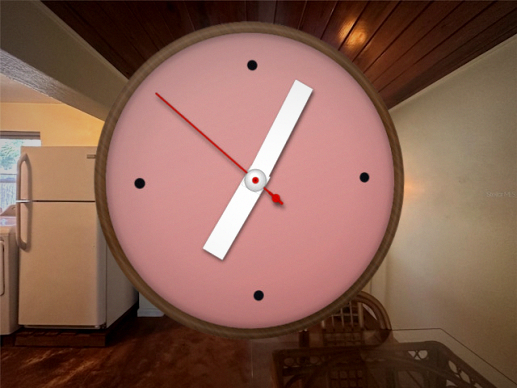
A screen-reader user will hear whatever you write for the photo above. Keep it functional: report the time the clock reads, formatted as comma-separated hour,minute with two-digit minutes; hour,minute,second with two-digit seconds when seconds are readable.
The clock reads 7,04,52
